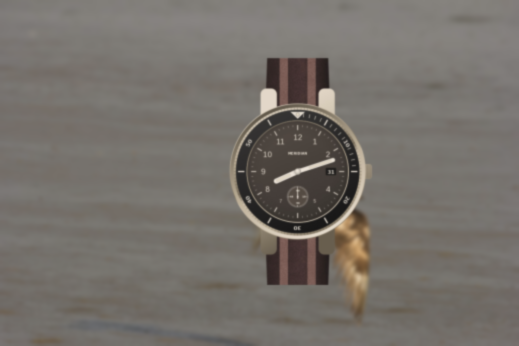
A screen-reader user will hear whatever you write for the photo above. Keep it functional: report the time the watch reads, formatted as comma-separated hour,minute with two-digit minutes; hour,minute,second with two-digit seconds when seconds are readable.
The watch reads 8,12
